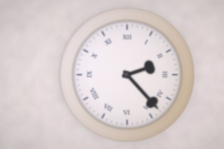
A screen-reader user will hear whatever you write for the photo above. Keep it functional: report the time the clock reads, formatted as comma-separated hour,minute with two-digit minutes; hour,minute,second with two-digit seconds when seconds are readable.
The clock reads 2,23
